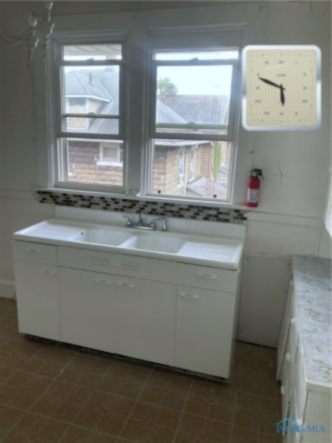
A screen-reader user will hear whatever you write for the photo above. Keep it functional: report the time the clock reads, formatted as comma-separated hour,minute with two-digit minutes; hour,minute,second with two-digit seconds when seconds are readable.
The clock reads 5,49
